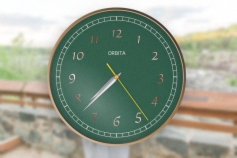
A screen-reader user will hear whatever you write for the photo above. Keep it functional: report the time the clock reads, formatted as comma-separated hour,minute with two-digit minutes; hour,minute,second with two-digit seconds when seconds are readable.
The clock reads 7,37,24
